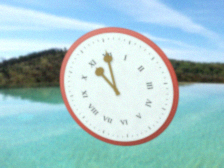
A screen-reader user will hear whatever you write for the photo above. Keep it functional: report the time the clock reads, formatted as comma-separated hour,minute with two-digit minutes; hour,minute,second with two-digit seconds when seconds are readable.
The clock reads 11,00
